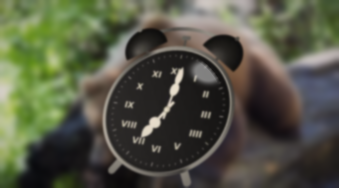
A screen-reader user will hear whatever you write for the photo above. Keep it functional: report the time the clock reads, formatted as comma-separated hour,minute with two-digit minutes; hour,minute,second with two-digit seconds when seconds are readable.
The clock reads 7,01
